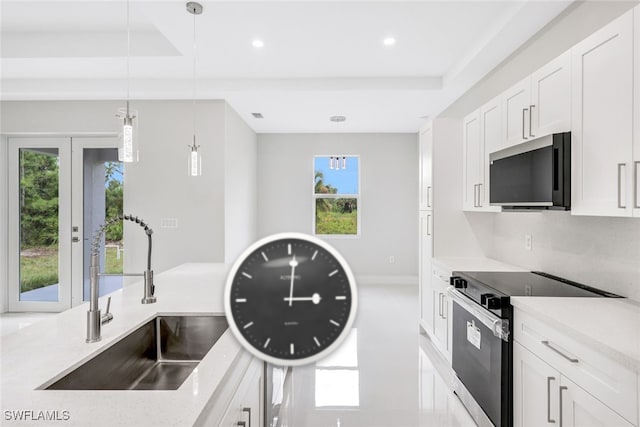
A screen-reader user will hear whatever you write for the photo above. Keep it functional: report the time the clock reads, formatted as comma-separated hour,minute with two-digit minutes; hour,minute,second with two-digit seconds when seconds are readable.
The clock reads 3,01
